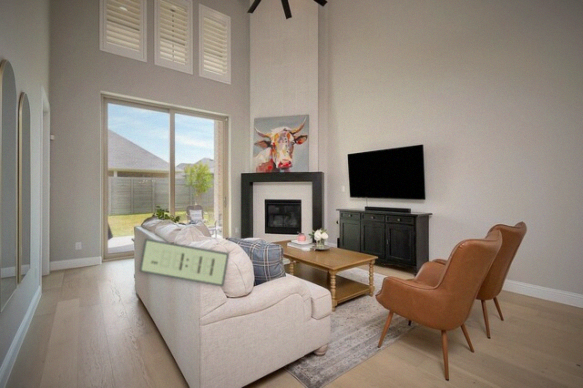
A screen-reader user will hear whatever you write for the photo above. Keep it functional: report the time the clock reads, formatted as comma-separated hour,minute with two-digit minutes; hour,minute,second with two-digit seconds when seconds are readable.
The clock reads 1,11
